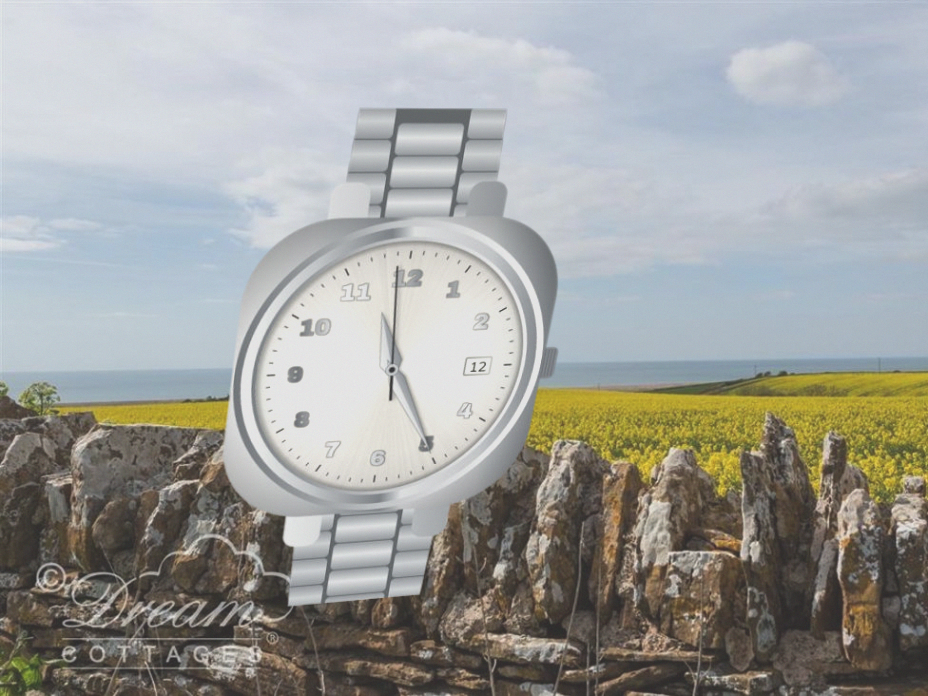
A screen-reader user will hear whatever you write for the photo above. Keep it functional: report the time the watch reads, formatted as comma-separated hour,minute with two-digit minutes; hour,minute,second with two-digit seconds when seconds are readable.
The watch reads 11,24,59
